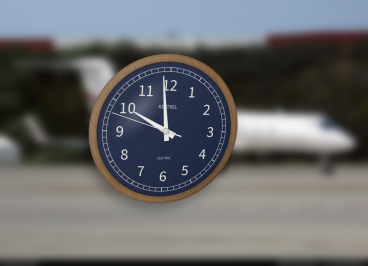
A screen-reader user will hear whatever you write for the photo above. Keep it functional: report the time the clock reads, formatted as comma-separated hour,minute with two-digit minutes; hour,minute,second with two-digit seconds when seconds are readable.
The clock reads 9,58,48
